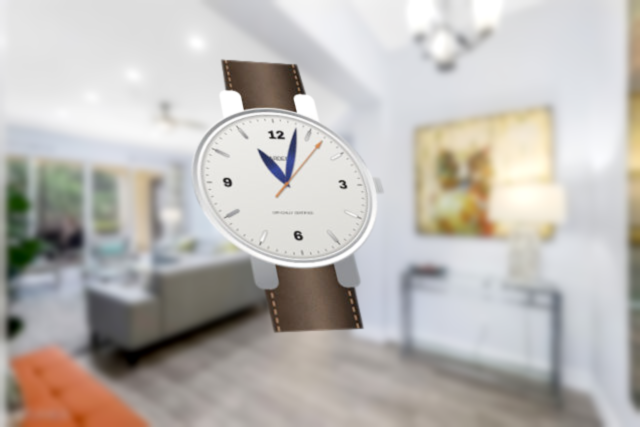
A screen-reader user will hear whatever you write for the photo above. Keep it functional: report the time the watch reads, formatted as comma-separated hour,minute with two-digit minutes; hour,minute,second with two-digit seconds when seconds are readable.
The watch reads 11,03,07
